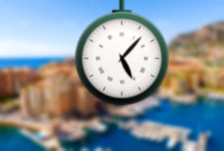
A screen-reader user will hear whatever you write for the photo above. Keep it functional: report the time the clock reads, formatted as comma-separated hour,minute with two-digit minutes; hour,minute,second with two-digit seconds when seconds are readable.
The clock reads 5,07
